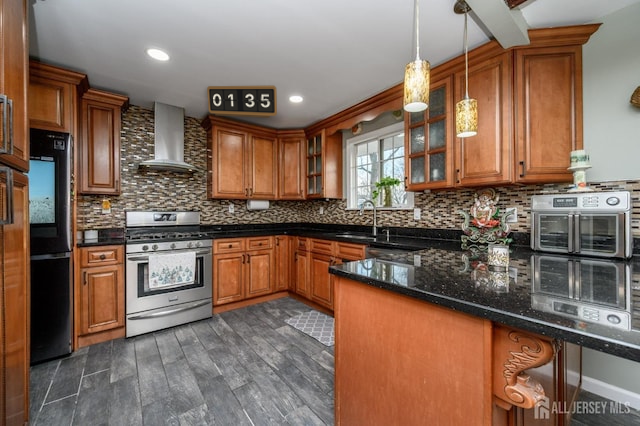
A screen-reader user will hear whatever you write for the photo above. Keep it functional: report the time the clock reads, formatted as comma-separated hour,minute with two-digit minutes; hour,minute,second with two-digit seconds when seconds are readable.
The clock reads 1,35
